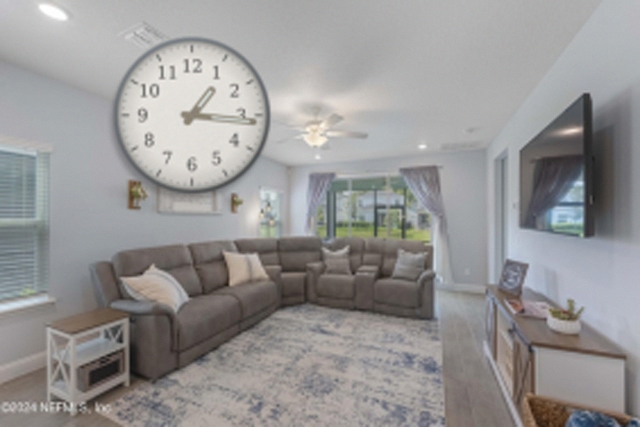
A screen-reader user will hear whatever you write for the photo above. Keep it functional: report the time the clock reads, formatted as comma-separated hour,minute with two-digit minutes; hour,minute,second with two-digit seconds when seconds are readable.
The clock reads 1,16
